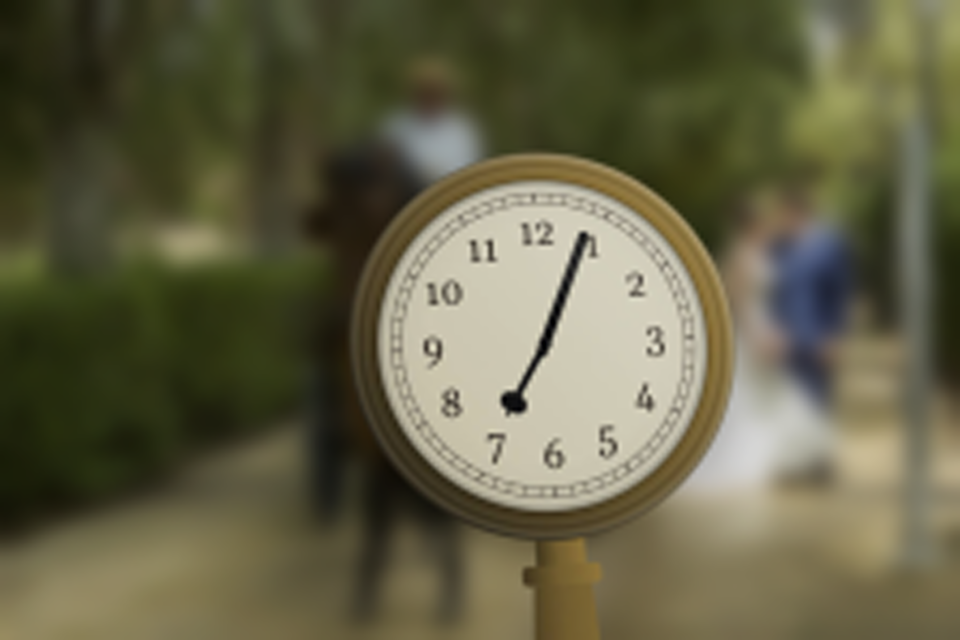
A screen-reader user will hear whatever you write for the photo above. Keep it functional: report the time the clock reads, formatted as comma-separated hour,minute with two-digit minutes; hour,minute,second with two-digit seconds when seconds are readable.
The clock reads 7,04
